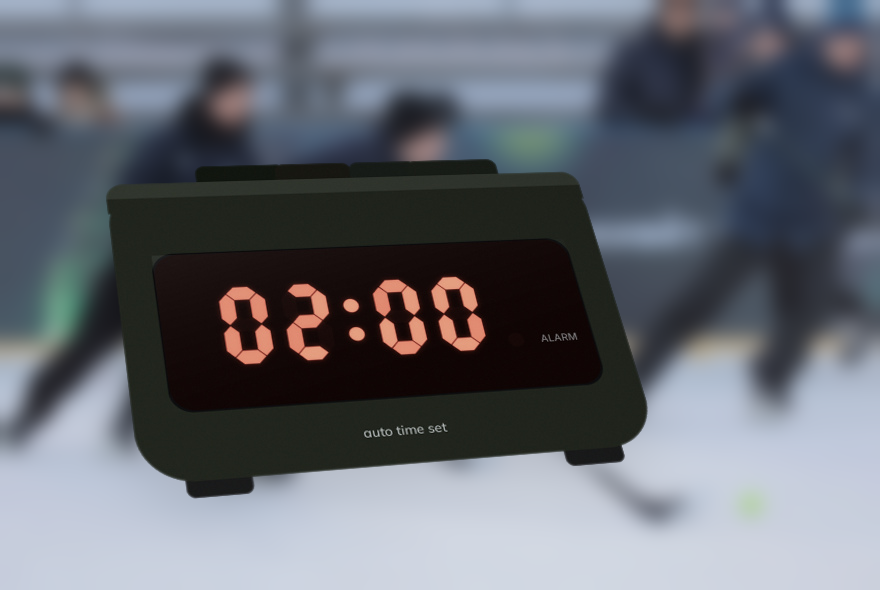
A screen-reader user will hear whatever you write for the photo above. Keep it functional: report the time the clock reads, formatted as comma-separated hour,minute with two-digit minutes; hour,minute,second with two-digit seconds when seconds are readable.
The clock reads 2,00
